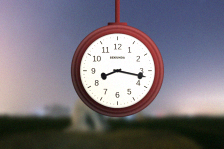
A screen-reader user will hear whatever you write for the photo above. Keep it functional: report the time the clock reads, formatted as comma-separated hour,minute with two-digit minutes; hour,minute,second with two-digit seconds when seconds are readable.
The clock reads 8,17
